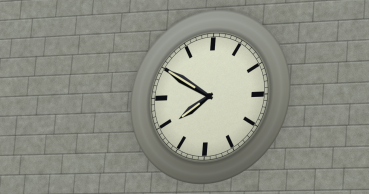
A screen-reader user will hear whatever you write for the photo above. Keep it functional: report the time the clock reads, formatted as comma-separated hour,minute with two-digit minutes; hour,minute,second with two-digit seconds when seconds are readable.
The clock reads 7,50
